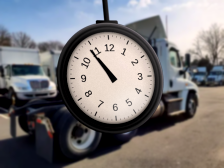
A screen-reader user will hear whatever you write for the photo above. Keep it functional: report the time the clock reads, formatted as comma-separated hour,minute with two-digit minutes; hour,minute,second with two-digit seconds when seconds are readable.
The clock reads 10,54
